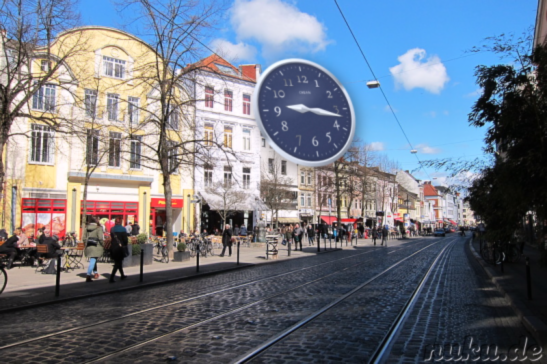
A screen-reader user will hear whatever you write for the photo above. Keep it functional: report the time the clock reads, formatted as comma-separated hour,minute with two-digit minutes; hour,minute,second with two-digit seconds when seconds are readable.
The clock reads 9,17
